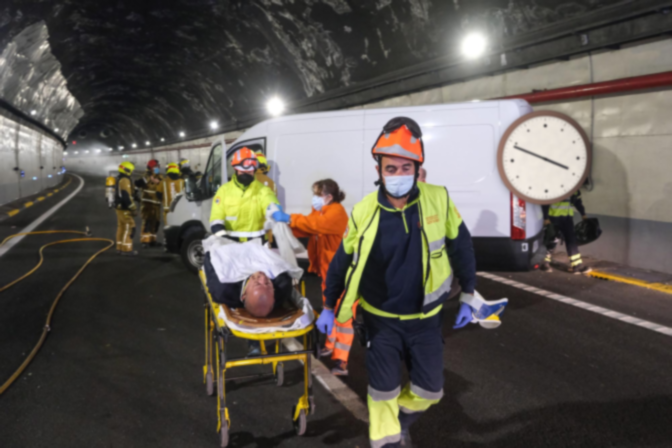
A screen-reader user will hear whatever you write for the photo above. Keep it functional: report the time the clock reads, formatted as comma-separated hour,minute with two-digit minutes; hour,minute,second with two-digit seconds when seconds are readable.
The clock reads 3,49
